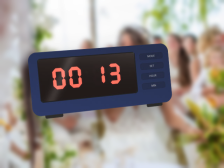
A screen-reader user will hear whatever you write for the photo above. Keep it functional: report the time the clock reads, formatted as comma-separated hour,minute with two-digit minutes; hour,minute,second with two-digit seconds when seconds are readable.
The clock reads 0,13
